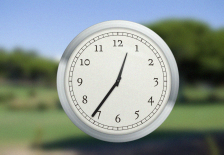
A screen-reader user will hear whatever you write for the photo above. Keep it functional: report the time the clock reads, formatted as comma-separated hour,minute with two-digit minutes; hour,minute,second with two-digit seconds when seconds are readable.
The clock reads 12,36
